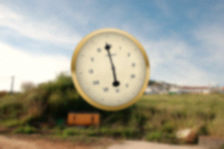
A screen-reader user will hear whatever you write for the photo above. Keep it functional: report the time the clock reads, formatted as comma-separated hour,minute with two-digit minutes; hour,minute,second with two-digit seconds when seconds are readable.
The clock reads 5,59
